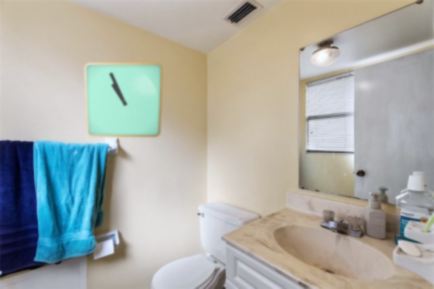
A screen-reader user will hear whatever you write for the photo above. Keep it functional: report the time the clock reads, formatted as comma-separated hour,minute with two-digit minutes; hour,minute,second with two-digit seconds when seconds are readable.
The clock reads 10,56
